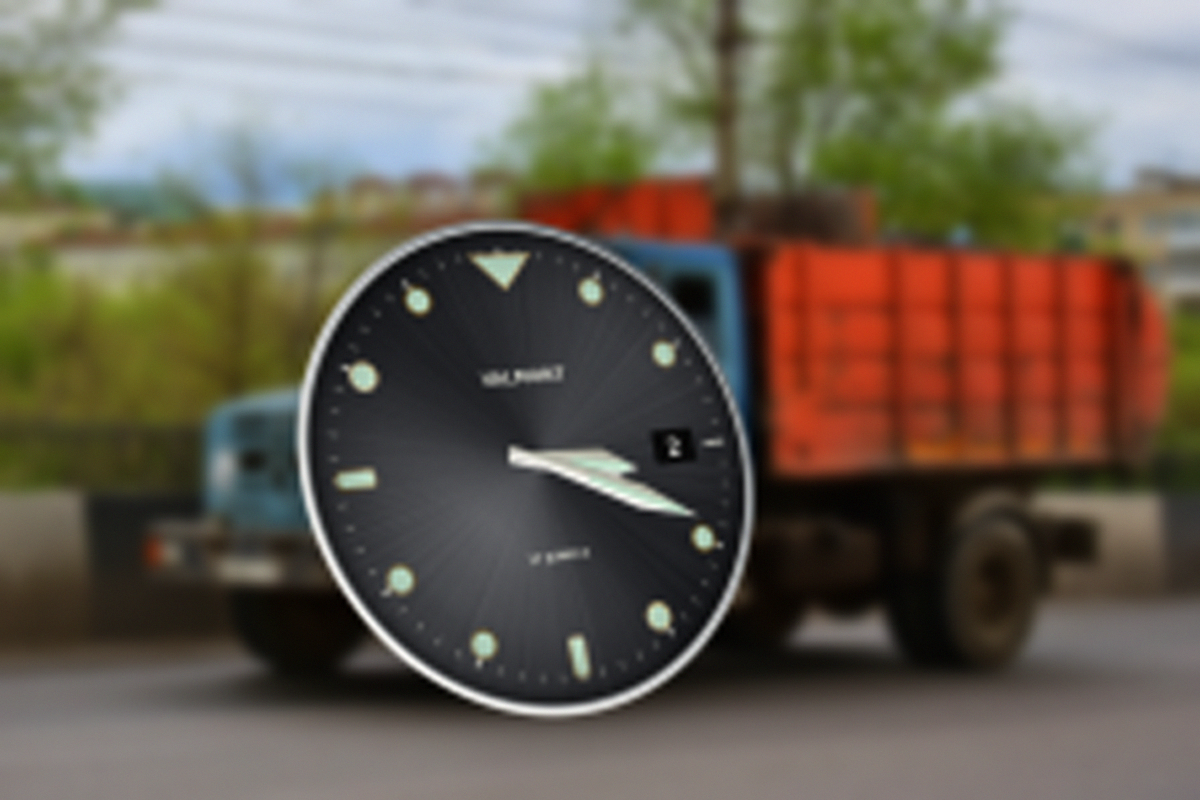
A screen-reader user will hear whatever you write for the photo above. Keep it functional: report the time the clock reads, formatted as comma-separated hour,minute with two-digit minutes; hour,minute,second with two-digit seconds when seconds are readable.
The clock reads 3,19
